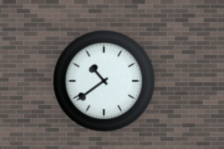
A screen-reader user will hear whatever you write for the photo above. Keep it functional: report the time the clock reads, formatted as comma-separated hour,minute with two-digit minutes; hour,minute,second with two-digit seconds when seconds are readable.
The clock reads 10,39
